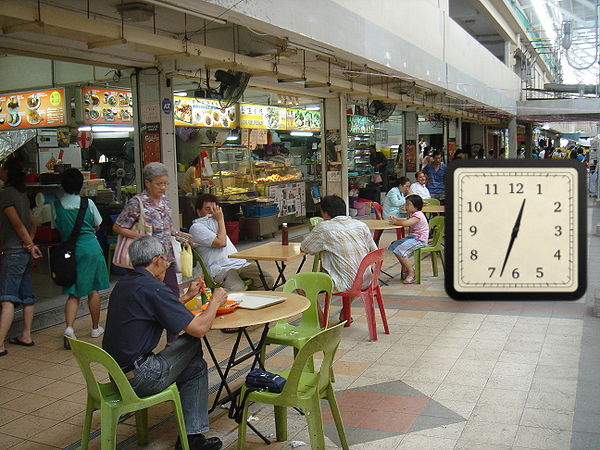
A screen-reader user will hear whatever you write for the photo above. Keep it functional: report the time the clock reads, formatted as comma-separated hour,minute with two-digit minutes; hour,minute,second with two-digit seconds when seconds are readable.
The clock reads 12,33
